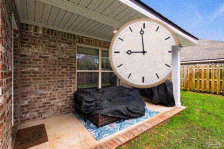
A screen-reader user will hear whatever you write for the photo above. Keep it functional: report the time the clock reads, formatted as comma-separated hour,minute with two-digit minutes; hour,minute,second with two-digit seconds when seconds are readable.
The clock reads 8,59
